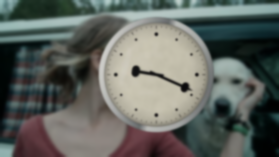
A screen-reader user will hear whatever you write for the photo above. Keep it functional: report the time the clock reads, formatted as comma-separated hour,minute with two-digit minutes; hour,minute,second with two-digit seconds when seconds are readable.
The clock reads 9,19
